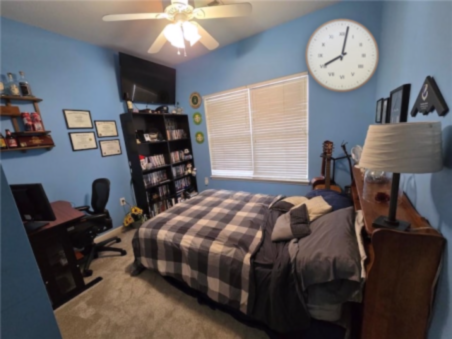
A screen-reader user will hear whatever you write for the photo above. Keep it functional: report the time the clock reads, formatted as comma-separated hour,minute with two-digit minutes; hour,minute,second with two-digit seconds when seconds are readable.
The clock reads 8,02
